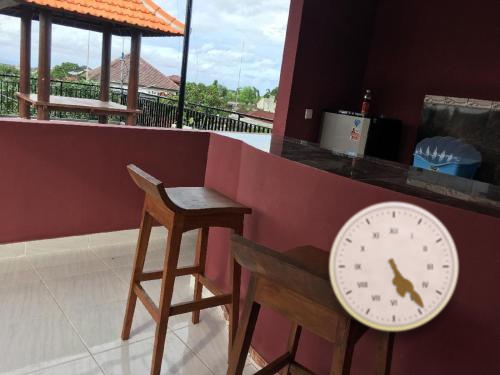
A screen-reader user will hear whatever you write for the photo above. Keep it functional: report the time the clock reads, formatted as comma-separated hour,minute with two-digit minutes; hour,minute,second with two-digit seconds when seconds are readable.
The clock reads 5,24
